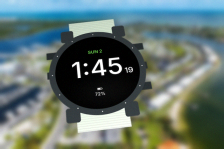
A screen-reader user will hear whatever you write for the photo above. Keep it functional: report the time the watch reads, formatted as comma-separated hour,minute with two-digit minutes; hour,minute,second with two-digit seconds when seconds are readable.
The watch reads 1,45,19
